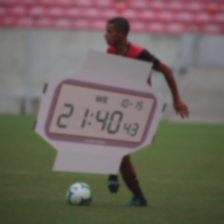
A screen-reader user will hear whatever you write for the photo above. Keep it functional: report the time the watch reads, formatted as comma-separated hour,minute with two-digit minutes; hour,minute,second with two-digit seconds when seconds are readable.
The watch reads 21,40,43
